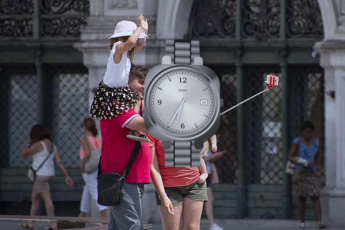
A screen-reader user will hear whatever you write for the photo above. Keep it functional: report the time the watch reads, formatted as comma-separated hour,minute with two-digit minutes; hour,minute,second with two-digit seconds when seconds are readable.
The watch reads 6,35
